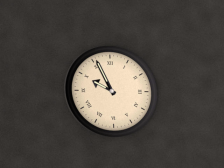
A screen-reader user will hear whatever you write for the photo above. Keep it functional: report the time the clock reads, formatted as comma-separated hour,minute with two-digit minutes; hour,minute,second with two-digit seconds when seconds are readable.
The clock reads 9,56
